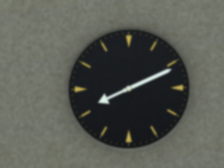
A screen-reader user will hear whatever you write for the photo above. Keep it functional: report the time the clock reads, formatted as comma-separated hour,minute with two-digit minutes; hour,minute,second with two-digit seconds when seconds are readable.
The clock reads 8,11
